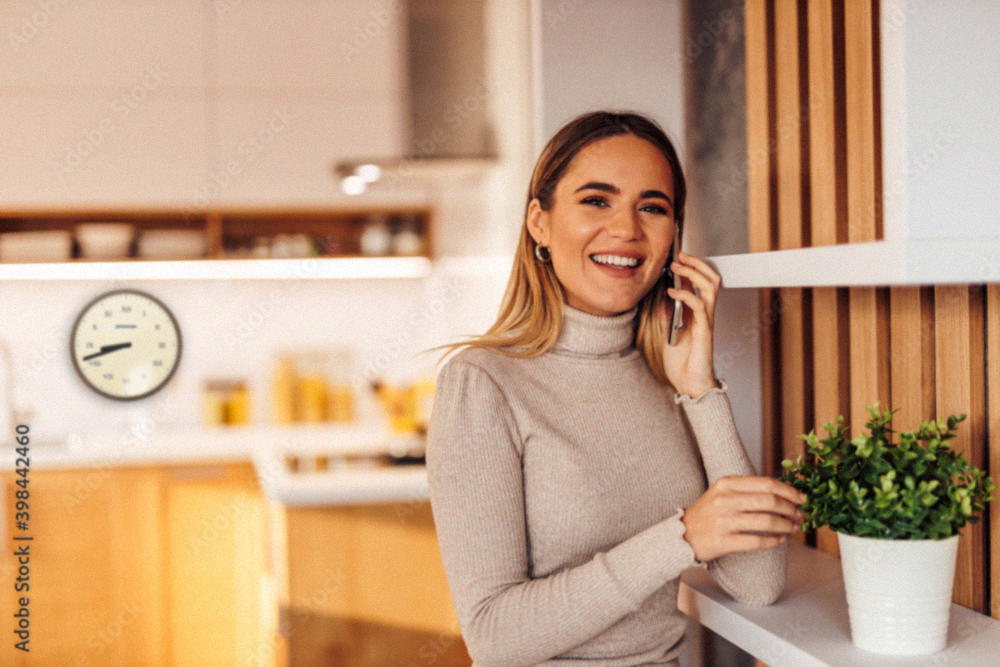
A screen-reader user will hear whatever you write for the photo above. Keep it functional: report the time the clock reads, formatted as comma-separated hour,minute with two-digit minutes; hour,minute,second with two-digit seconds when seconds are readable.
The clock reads 8,42
